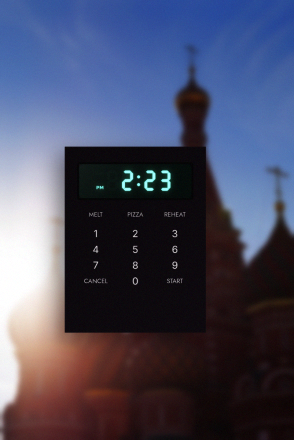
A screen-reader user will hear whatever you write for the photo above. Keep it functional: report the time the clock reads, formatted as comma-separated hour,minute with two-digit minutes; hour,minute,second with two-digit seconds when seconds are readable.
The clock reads 2,23
